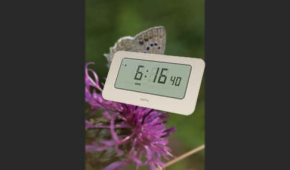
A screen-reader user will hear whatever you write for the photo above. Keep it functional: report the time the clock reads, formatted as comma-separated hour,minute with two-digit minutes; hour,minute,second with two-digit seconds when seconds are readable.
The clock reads 6,16,40
